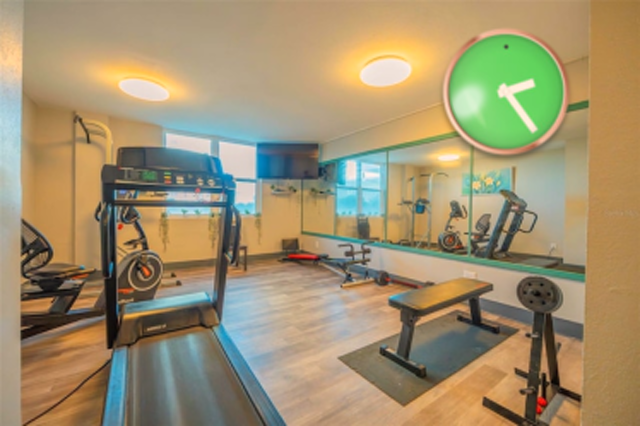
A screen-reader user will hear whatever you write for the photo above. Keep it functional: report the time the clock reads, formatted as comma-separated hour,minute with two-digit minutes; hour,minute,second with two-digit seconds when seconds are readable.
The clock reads 2,24
